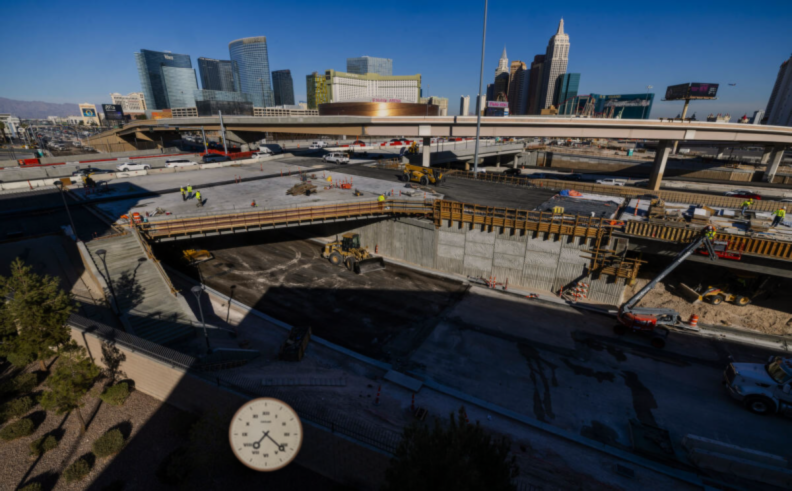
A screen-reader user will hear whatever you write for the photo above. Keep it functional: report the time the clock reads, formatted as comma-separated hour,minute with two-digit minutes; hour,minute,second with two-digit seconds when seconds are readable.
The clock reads 7,22
